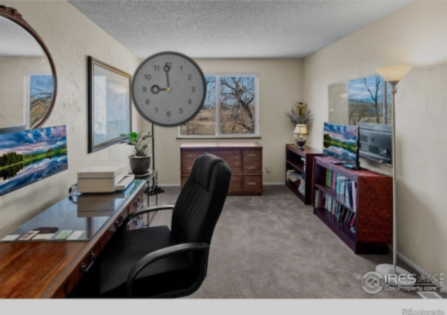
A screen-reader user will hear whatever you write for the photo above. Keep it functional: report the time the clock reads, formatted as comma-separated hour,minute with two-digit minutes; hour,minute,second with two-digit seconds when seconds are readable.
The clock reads 8,59
